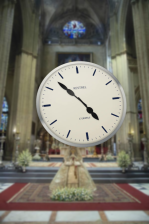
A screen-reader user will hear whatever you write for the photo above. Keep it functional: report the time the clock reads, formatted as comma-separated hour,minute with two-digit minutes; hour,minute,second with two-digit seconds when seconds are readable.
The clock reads 4,53
